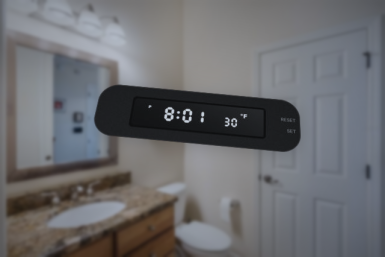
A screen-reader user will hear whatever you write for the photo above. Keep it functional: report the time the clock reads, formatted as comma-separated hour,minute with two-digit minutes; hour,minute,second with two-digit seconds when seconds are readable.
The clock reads 8,01
